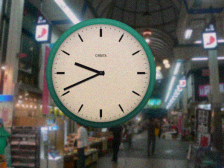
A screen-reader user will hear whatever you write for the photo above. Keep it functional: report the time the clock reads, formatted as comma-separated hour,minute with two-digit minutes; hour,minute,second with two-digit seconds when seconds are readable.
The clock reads 9,41
